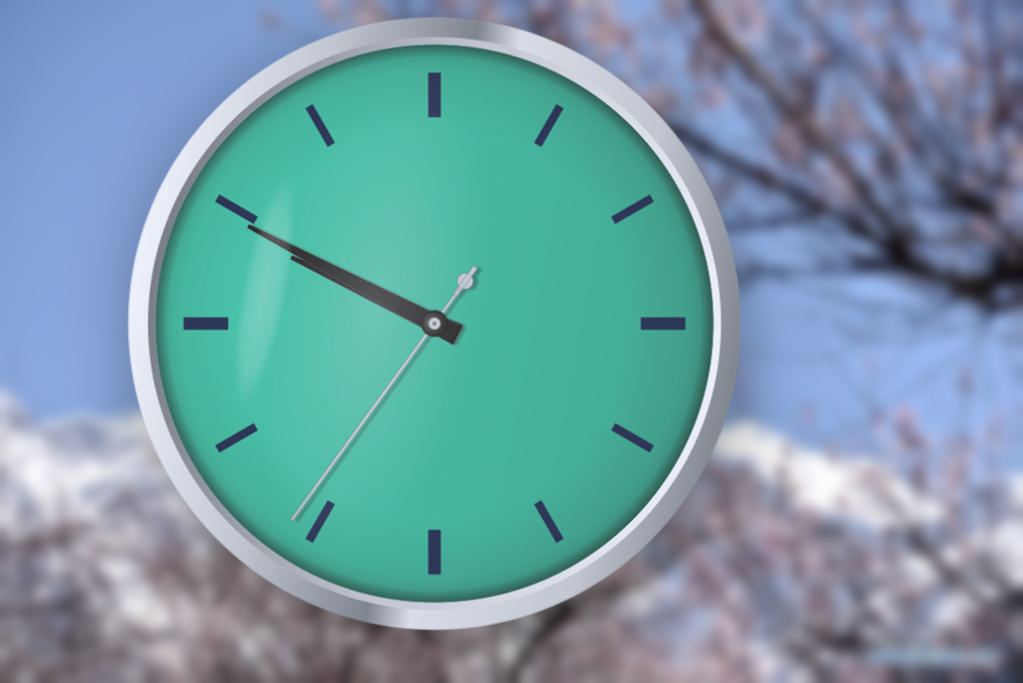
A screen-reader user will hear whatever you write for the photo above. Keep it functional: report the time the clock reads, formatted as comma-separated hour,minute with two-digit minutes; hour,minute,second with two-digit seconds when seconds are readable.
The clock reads 9,49,36
